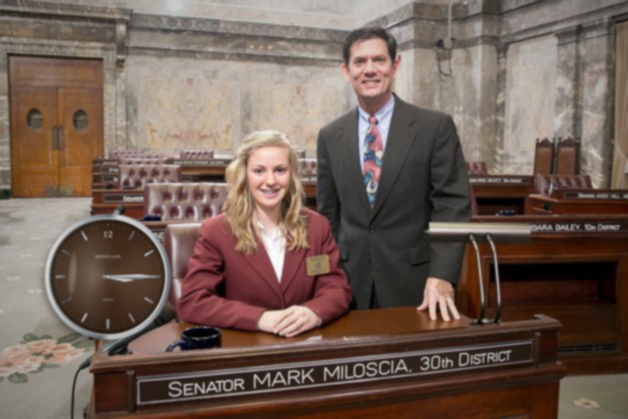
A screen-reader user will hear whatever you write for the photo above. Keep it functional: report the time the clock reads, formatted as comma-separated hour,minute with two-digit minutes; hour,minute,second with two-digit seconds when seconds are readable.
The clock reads 3,15
